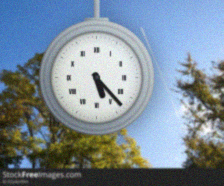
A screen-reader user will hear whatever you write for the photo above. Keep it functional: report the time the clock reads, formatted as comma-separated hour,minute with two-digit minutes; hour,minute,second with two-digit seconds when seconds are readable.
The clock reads 5,23
